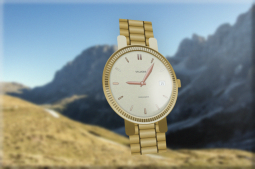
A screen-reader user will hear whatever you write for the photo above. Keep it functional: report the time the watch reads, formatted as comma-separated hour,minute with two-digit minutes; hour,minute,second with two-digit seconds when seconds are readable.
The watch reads 9,06
